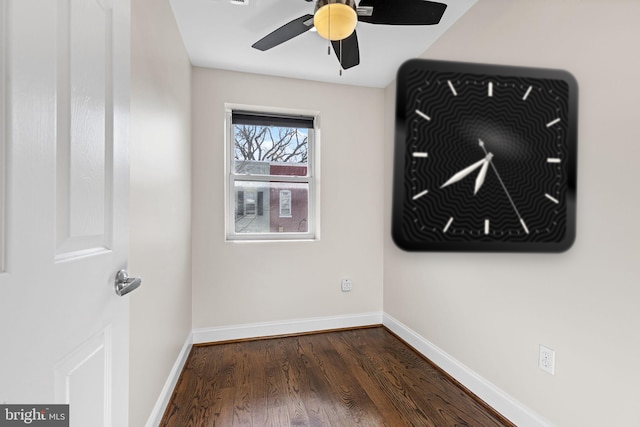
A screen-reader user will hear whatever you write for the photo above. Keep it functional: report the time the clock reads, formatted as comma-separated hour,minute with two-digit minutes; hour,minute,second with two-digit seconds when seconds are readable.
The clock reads 6,39,25
